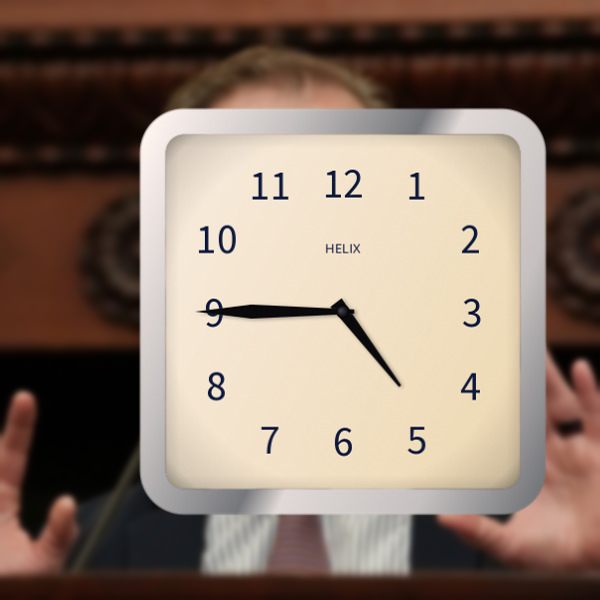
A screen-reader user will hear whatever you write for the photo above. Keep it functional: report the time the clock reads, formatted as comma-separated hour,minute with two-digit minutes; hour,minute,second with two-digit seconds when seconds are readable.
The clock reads 4,45
